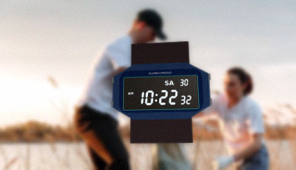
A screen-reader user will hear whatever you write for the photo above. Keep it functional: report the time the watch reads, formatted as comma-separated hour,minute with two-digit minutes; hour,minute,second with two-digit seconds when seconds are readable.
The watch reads 10,22,32
